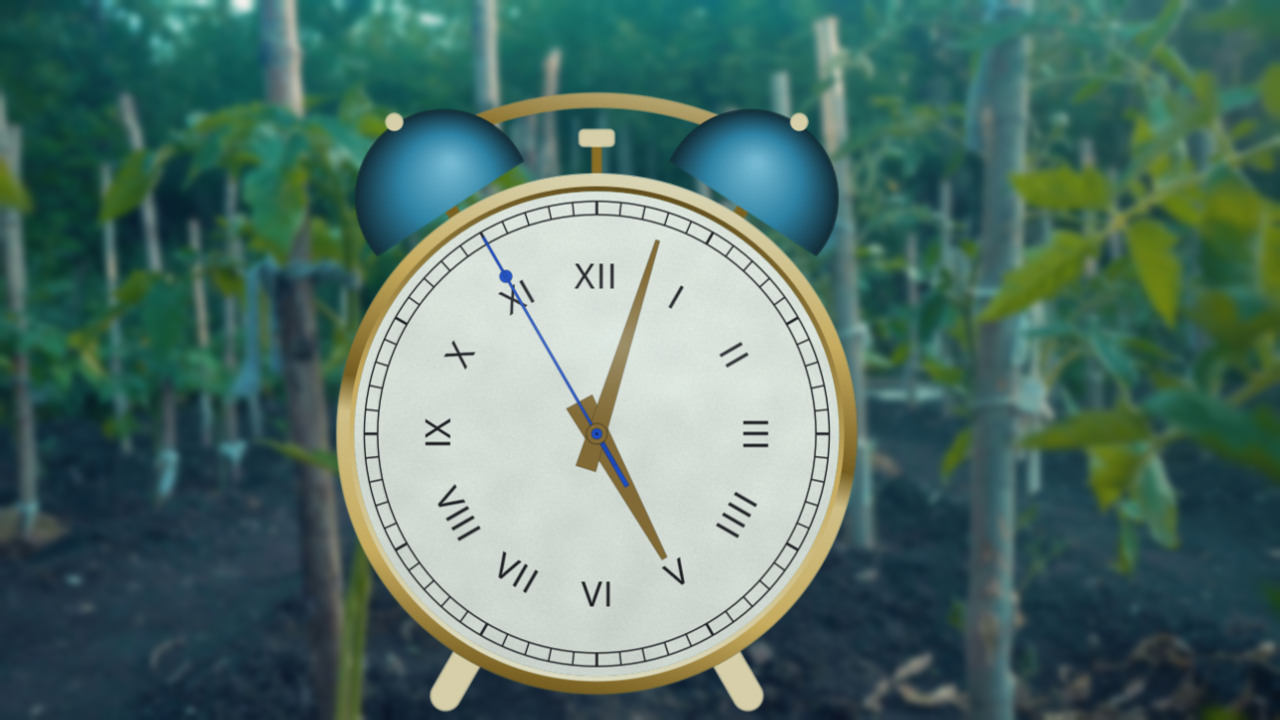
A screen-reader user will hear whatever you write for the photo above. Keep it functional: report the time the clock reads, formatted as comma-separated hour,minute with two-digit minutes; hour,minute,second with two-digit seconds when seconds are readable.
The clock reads 5,02,55
